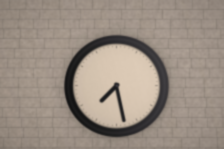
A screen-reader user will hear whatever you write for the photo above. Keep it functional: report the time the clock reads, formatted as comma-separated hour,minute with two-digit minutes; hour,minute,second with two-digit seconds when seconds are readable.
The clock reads 7,28
